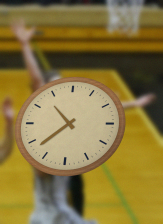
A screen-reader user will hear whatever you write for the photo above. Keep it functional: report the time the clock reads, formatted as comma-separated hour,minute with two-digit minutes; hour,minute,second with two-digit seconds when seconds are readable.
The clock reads 10,38
